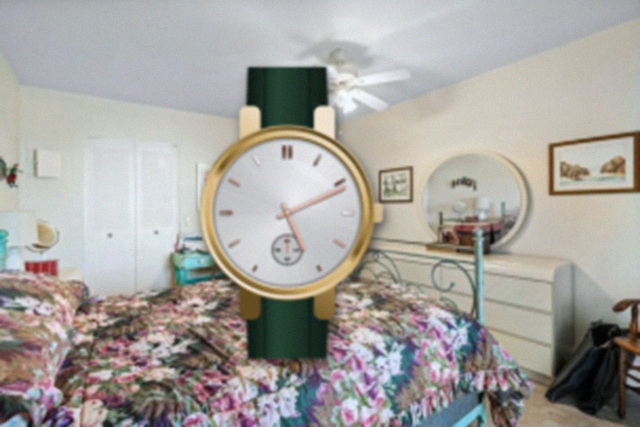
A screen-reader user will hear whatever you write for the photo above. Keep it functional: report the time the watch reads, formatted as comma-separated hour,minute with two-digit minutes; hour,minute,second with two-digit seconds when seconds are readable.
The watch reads 5,11
